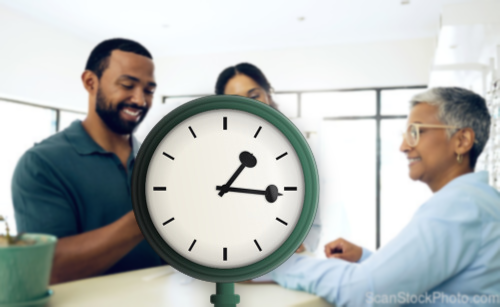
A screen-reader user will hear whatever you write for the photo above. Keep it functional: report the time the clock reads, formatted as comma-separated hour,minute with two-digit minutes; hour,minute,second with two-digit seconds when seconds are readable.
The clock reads 1,16
